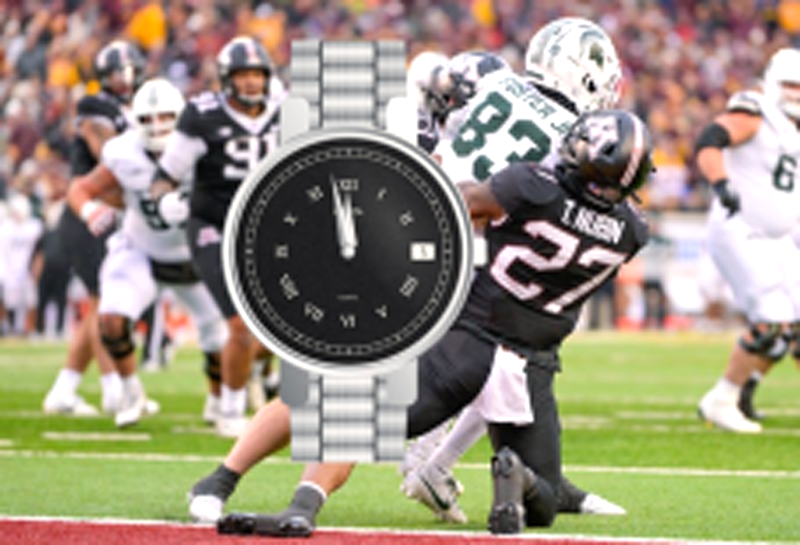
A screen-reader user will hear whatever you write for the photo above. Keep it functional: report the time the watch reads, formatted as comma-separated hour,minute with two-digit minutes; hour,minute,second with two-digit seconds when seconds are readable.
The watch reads 11,58
